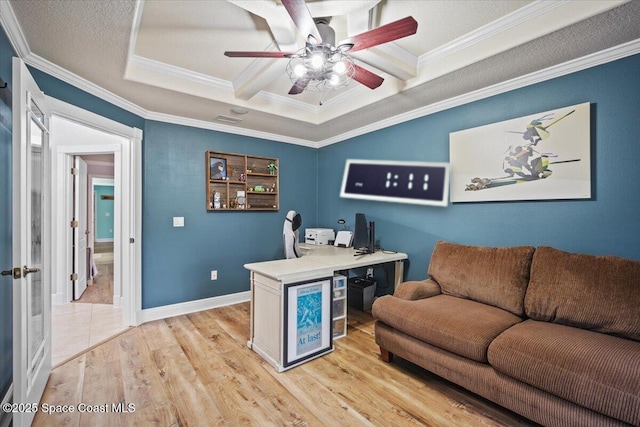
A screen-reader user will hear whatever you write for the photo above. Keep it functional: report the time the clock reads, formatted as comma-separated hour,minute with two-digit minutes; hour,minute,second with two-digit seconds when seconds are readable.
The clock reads 1,11
